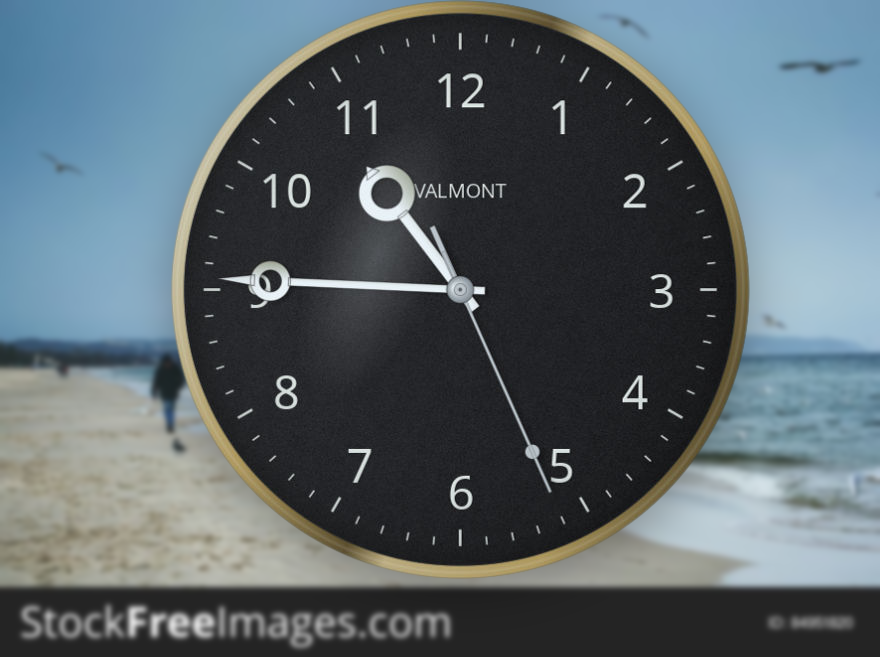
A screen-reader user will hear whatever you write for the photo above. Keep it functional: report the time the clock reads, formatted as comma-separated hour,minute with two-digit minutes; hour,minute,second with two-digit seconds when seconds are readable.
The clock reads 10,45,26
